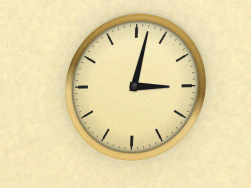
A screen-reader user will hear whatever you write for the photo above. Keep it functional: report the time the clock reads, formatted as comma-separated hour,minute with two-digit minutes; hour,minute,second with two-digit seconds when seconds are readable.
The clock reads 3,02
